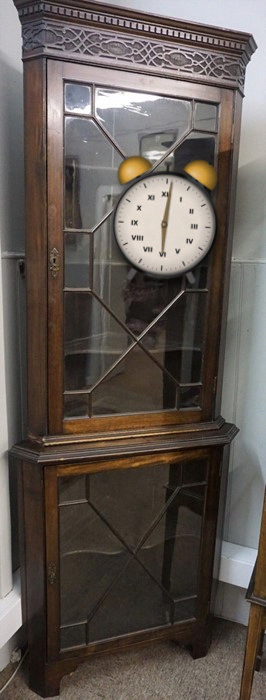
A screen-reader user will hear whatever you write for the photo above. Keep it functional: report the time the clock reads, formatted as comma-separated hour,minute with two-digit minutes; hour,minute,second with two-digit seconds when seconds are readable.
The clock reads 6,01
